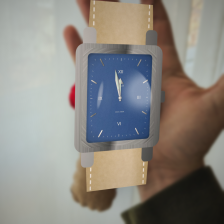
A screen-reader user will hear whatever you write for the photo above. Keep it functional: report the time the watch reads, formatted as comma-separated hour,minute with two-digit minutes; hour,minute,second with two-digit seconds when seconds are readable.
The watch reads 11,58
